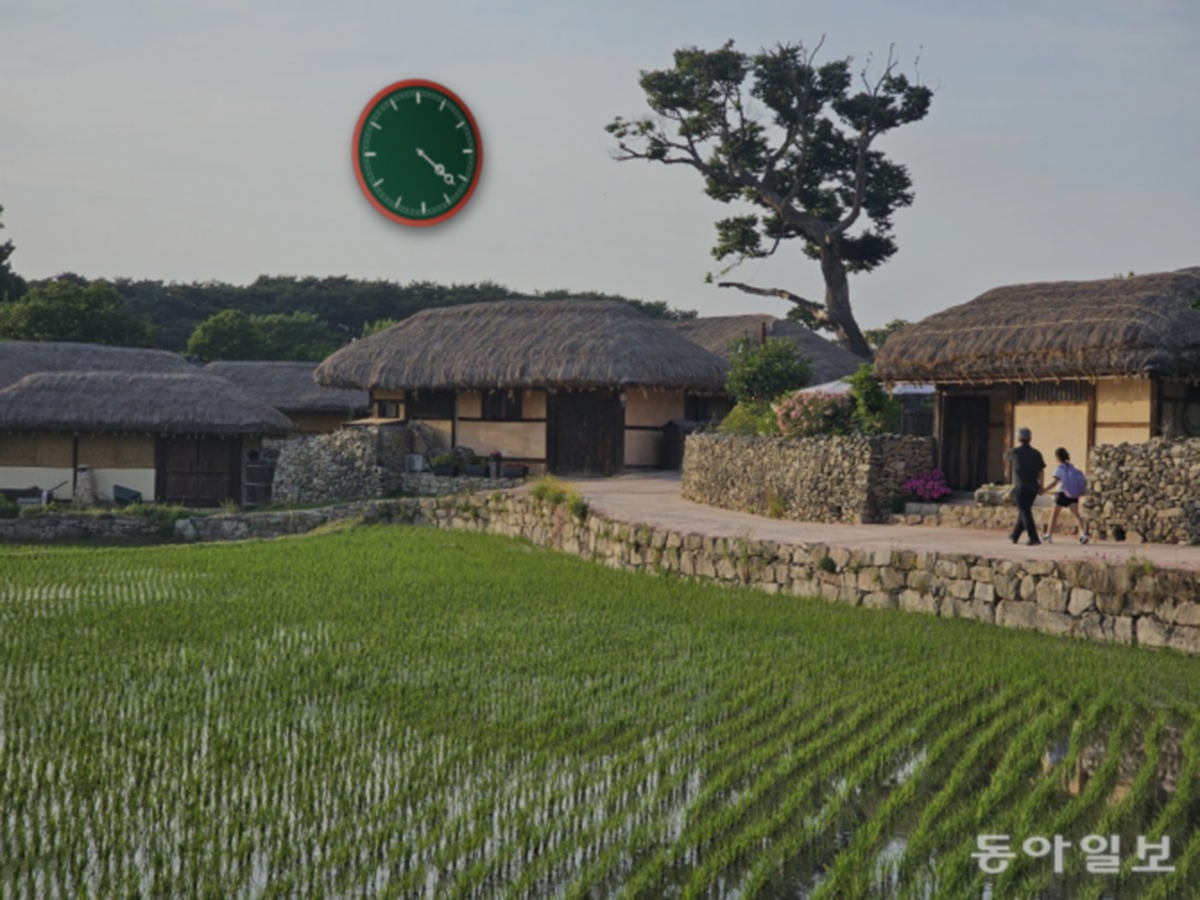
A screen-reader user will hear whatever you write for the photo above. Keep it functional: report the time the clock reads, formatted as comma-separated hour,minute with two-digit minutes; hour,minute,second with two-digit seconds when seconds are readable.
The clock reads 4,22
